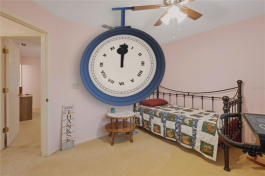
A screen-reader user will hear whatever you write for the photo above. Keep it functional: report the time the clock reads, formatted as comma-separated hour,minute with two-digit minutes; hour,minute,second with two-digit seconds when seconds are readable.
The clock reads 12,01
